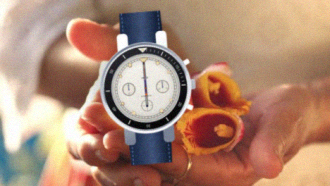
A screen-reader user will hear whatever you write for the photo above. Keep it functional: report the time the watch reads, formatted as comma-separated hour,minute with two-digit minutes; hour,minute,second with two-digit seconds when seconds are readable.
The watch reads 6,00
